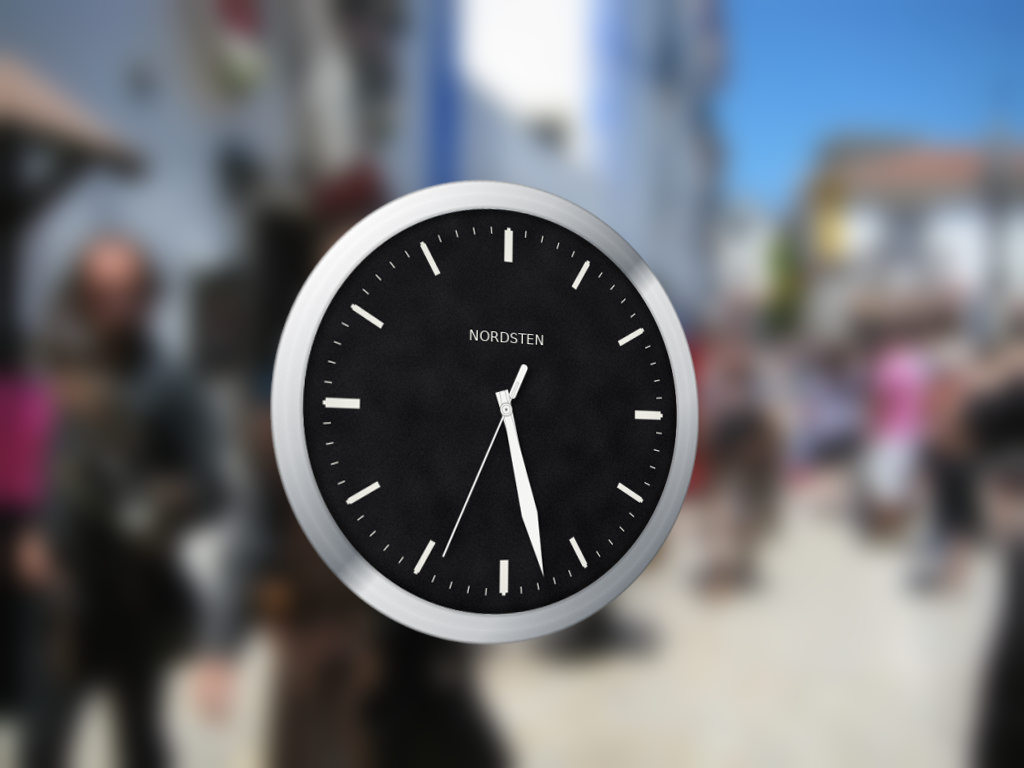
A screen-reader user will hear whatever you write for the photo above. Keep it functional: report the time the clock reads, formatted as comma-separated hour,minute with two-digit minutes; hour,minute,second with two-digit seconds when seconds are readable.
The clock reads 5,27,34
